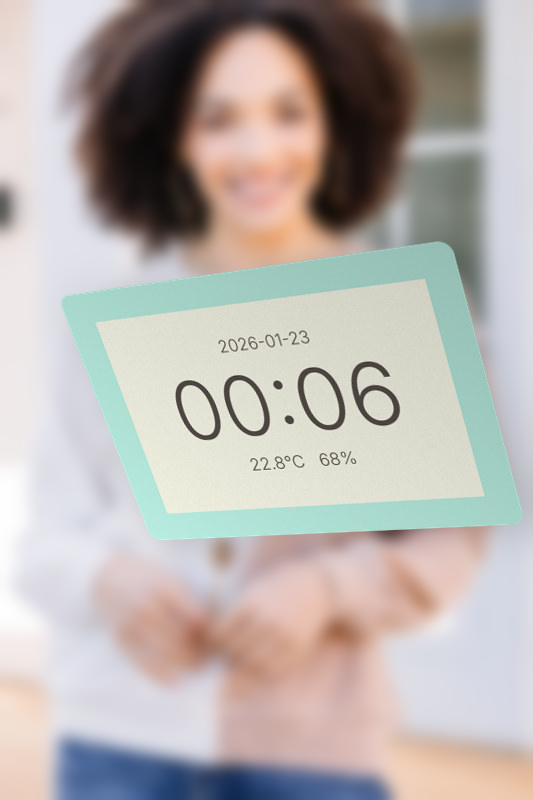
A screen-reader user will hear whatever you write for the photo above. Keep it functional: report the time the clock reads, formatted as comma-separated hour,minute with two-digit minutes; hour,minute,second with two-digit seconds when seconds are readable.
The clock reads 0,06
